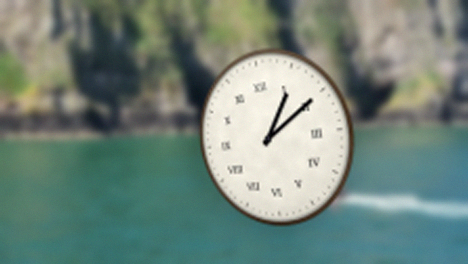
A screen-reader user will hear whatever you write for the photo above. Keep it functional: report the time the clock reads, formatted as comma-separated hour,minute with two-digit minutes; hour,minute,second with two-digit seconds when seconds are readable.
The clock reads 1,10
